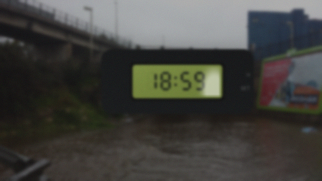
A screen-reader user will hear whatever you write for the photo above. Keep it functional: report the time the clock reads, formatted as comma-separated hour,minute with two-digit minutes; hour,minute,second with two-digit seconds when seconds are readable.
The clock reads 18,59
